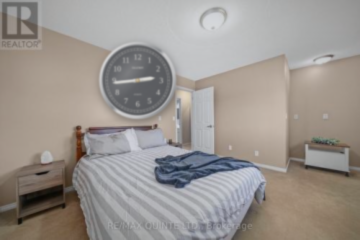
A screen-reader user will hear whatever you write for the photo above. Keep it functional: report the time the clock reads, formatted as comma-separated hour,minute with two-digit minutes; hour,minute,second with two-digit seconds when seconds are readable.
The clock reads 2,44
